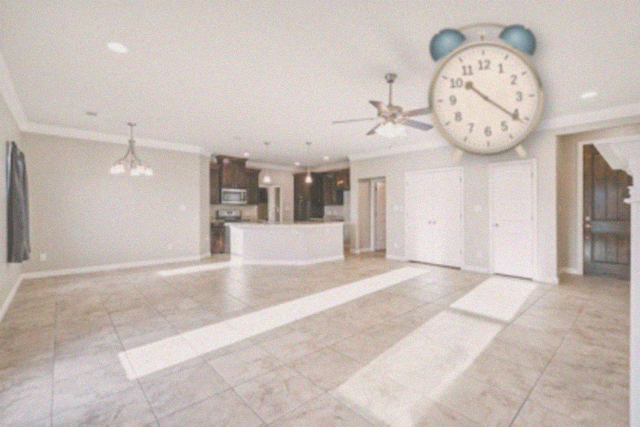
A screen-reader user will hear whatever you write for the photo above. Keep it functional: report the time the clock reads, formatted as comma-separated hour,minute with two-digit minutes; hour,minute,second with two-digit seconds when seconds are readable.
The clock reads 10,21
